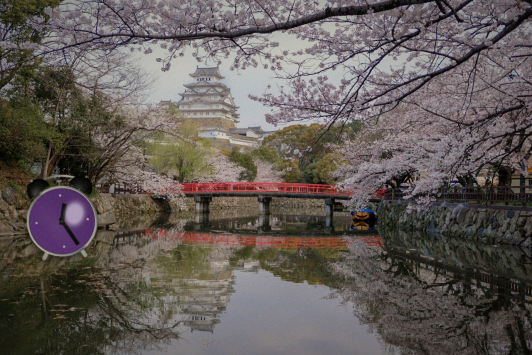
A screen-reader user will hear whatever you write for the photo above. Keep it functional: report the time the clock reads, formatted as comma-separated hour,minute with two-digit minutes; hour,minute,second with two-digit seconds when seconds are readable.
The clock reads 12,25
